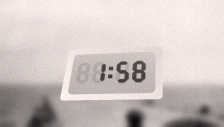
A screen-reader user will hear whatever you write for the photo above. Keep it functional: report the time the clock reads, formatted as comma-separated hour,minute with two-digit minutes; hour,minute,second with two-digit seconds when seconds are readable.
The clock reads 1,58
